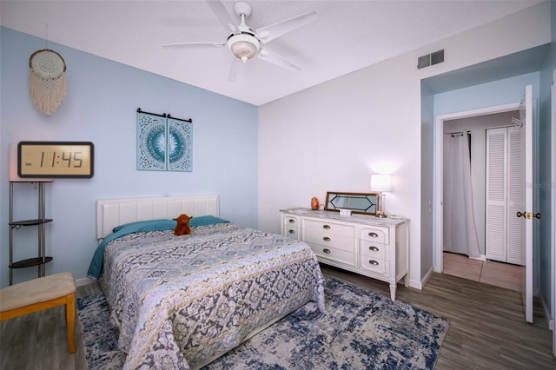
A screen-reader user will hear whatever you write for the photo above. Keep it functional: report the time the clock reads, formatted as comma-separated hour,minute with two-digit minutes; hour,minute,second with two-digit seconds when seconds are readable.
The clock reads 11,45
